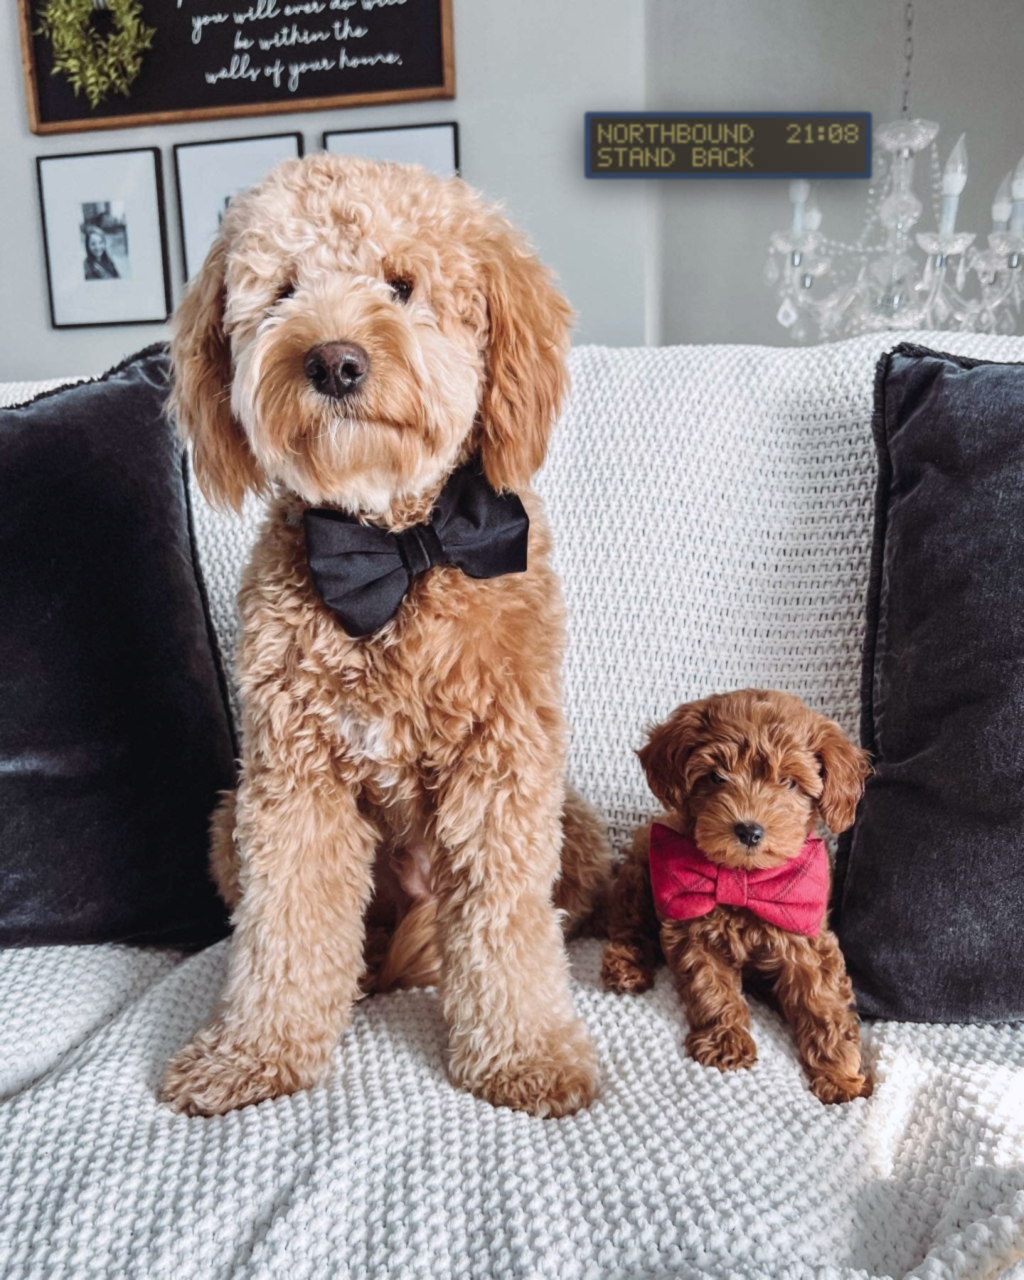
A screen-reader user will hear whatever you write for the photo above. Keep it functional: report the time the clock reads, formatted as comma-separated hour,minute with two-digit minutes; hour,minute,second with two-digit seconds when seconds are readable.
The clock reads 21,08
